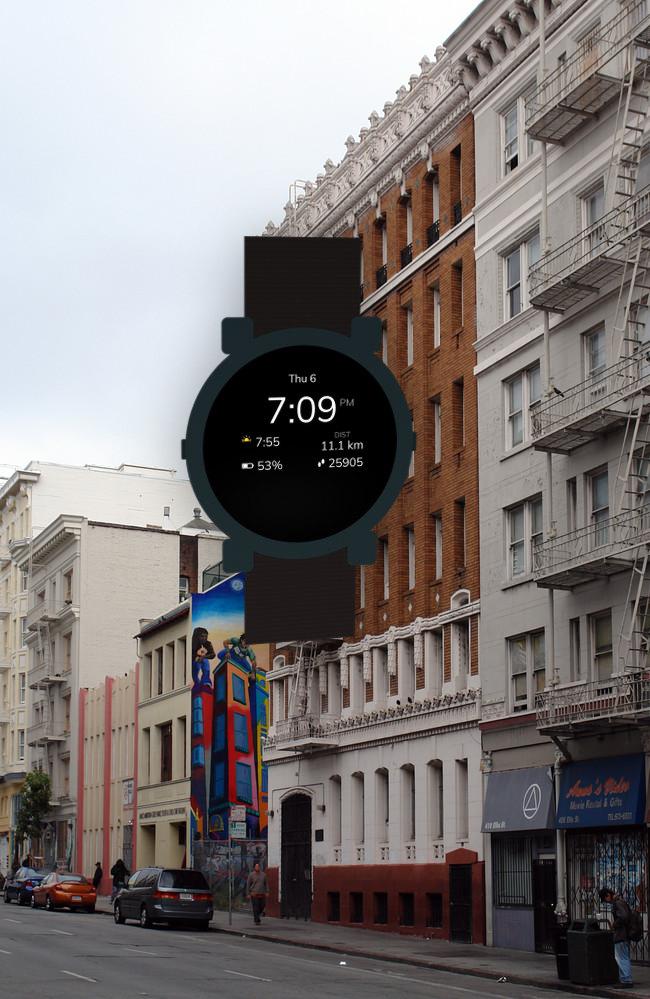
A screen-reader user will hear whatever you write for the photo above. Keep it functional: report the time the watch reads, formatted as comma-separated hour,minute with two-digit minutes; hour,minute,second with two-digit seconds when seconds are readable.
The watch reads 7,09
